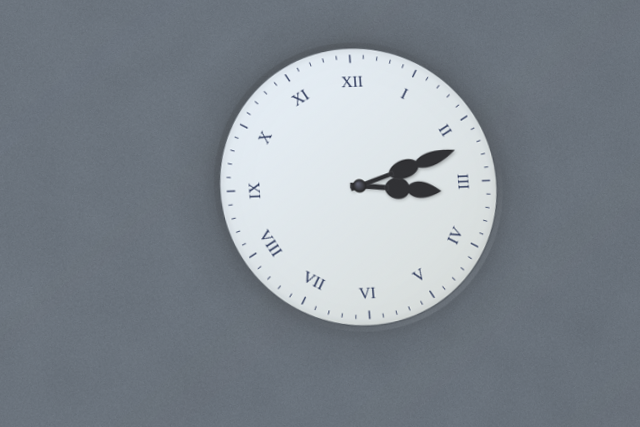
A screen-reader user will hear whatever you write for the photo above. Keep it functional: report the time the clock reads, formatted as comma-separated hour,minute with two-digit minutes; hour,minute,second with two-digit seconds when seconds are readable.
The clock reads 3,12
